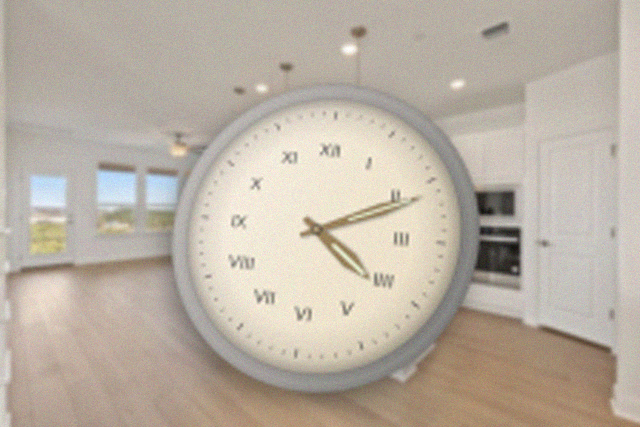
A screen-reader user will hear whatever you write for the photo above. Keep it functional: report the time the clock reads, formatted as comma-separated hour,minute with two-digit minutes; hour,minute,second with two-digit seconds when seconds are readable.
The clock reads 4,11
